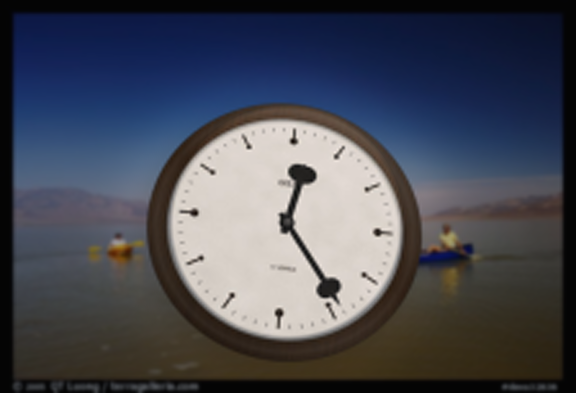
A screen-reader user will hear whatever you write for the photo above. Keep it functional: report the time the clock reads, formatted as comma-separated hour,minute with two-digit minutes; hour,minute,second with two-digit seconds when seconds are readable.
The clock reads 12,24
